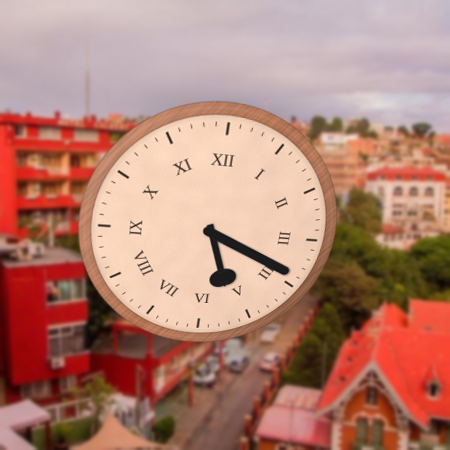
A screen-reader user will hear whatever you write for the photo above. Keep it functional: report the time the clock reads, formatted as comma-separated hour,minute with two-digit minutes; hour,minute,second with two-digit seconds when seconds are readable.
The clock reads 5,19
